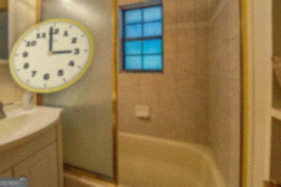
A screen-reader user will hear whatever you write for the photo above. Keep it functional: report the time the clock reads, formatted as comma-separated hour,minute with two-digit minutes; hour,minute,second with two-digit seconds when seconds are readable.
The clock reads 2,59
